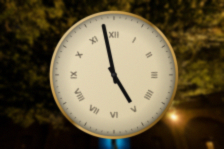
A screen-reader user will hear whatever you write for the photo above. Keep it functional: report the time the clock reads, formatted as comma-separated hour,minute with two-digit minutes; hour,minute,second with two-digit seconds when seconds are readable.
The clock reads 4,58
